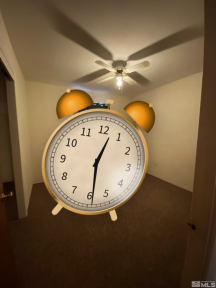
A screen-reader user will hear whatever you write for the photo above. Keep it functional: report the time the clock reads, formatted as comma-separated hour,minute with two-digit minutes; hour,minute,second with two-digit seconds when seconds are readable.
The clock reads 12,29
